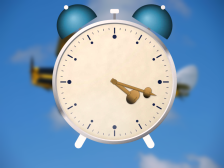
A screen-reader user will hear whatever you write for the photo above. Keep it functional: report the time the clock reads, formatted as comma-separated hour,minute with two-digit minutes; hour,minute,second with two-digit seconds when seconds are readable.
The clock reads 4,18
